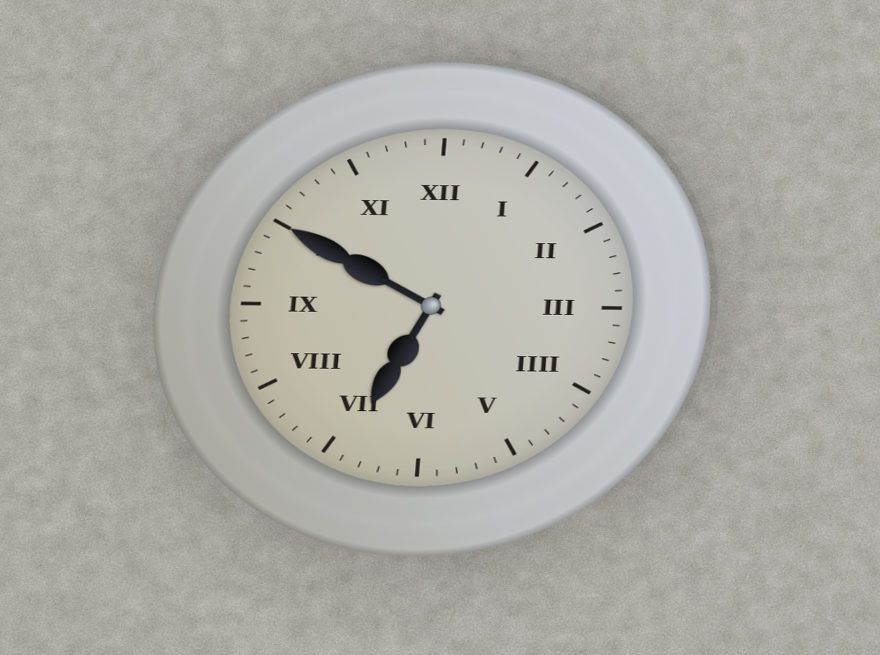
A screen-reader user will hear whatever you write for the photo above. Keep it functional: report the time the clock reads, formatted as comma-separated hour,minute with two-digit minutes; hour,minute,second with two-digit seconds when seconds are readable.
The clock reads 6,50
